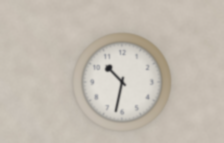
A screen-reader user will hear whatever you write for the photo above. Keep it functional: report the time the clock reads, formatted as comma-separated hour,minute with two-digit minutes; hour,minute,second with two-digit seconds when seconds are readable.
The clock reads 10,32
